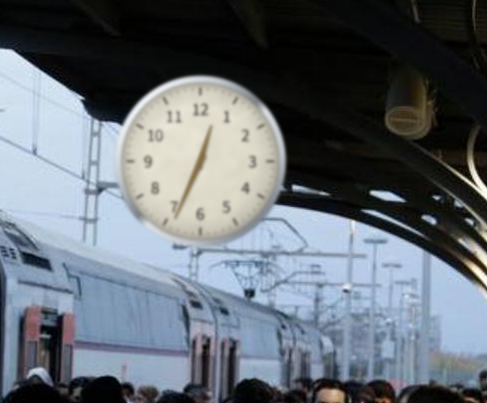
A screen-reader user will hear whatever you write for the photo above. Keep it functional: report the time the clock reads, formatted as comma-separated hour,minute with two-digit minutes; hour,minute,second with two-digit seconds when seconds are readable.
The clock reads 12,34
